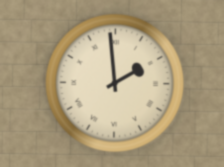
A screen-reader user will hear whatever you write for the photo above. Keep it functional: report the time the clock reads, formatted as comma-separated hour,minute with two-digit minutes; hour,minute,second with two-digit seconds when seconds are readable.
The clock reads 1,59
